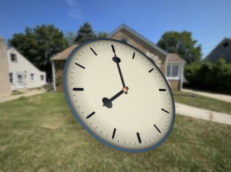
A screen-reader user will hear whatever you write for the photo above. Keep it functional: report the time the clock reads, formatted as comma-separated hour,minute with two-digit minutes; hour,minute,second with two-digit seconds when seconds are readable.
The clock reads 8,00
